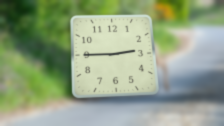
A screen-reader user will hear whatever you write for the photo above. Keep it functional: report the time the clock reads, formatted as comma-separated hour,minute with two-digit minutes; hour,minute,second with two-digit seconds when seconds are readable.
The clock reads 2,45
